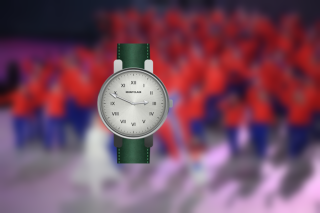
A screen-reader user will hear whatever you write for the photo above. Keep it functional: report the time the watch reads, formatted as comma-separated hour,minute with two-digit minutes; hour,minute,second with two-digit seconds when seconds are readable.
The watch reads 2,49
